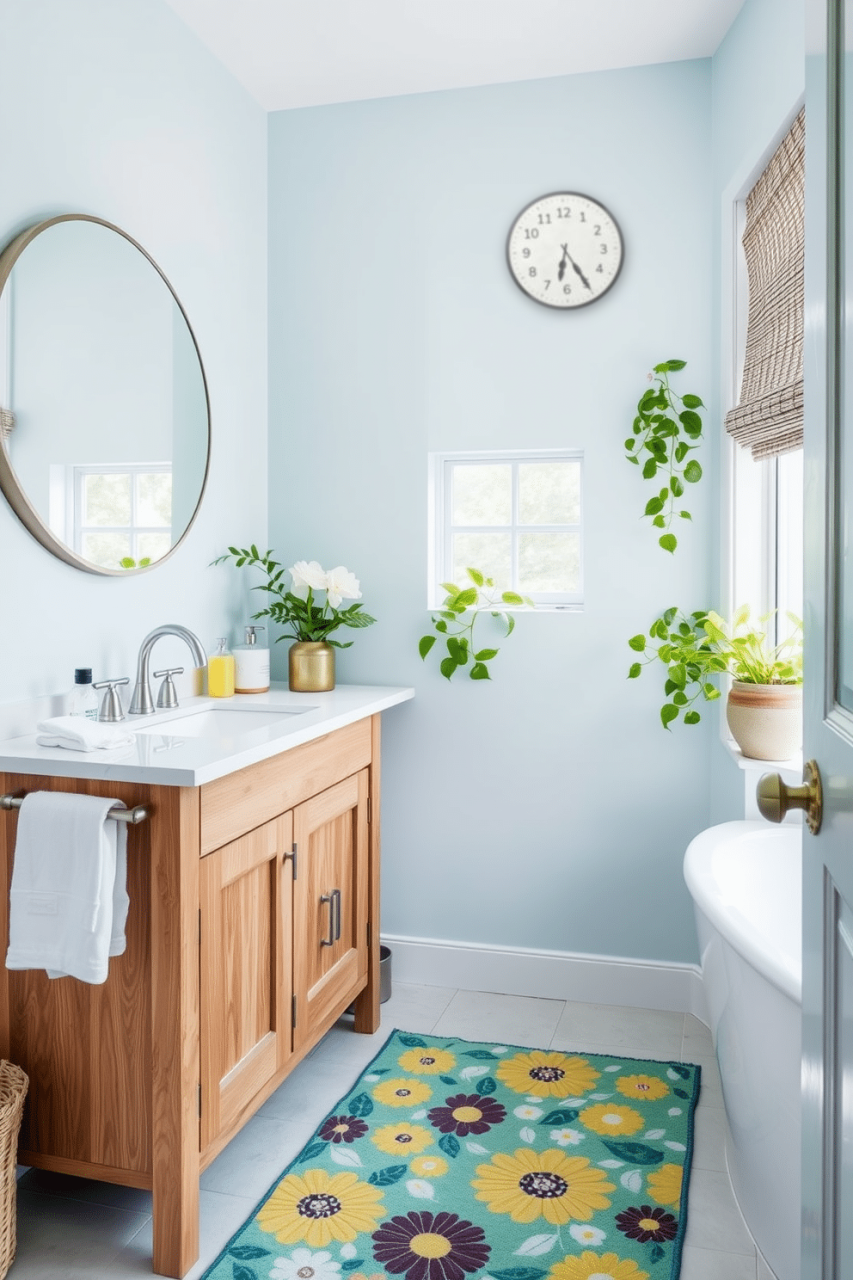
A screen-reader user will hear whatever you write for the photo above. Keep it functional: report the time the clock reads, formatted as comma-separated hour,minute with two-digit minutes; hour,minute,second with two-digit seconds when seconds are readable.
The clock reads 6,25
